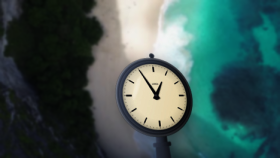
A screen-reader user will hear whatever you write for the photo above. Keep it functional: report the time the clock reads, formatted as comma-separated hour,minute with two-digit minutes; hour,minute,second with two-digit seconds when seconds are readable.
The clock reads 12,55
